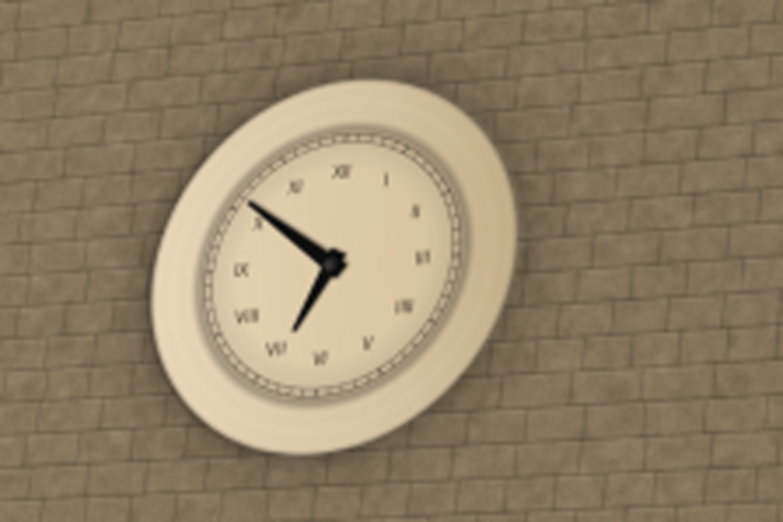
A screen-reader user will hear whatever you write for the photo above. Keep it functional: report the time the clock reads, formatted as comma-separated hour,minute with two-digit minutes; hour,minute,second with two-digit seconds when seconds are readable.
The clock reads 6,51
